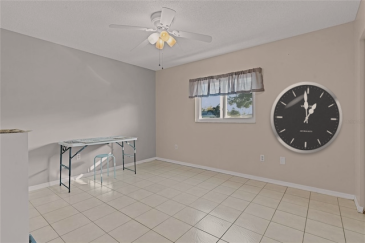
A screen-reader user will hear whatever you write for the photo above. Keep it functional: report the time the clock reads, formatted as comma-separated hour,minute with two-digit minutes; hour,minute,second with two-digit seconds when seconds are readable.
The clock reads 12,59
